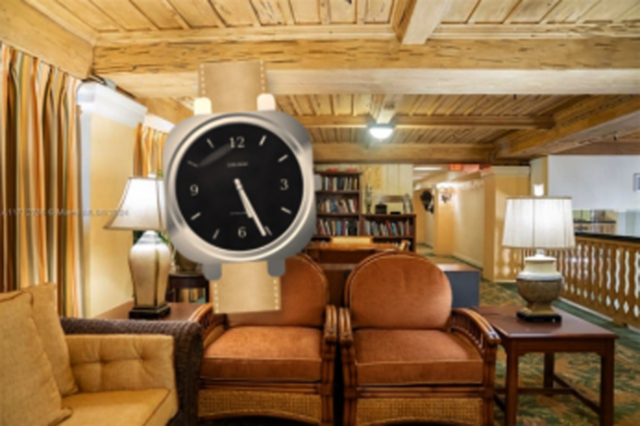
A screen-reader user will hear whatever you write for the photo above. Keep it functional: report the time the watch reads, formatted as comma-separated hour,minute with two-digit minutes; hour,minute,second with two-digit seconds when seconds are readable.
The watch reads 5,26
